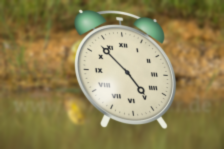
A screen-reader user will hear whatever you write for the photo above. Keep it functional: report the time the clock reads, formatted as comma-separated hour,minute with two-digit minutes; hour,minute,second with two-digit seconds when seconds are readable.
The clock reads 4,53
